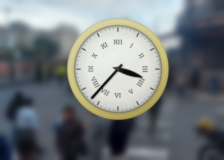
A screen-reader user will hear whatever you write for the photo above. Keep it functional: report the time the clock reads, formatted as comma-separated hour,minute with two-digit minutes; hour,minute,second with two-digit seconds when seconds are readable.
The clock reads 3,37
